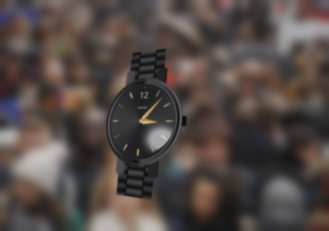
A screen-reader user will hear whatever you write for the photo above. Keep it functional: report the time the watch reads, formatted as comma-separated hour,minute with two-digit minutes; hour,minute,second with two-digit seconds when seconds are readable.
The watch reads 3,07
